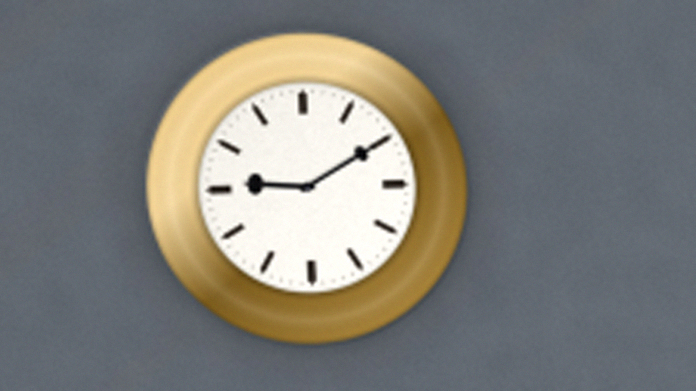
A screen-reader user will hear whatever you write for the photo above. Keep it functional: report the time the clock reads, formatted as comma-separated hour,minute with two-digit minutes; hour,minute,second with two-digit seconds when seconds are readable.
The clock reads 9,10
